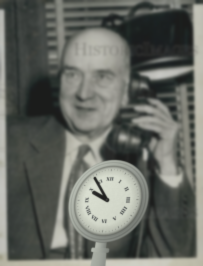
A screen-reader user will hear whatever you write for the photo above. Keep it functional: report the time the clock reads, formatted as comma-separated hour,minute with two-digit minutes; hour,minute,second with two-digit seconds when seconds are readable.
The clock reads 9,54
